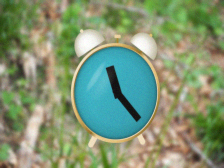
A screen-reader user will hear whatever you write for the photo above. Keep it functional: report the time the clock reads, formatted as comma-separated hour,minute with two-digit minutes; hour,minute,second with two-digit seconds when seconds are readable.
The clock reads 11,23
